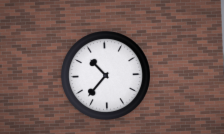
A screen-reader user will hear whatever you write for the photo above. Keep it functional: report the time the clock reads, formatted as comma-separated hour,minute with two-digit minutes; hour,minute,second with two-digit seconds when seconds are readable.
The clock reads 10,37
